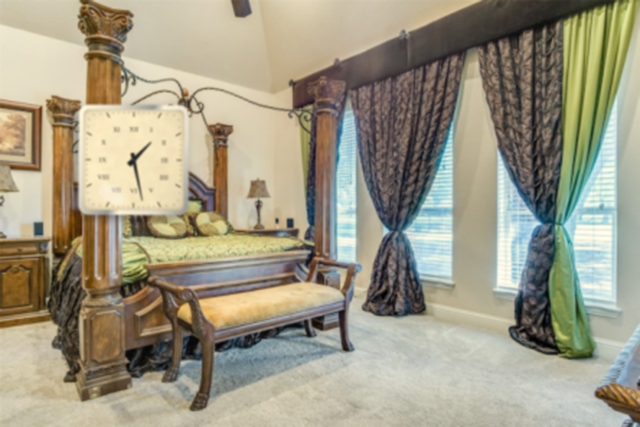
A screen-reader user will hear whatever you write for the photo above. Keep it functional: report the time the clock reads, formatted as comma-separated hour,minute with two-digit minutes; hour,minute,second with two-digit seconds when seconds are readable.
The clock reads 1,28
